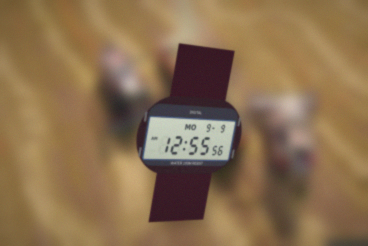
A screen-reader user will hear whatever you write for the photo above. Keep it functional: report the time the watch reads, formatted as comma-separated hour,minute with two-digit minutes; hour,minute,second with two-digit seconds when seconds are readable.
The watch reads 12,55
